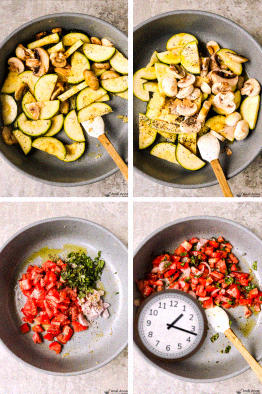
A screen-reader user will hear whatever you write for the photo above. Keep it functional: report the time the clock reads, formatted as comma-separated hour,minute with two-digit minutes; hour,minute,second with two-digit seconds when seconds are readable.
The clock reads 1,17
